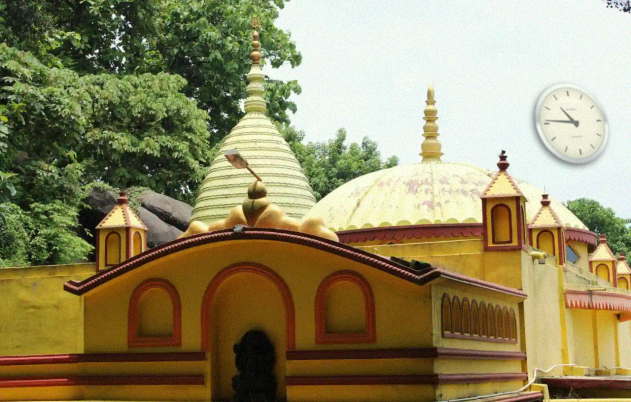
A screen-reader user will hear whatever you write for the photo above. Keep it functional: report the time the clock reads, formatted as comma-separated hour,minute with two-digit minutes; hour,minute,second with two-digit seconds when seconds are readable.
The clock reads 10,46
